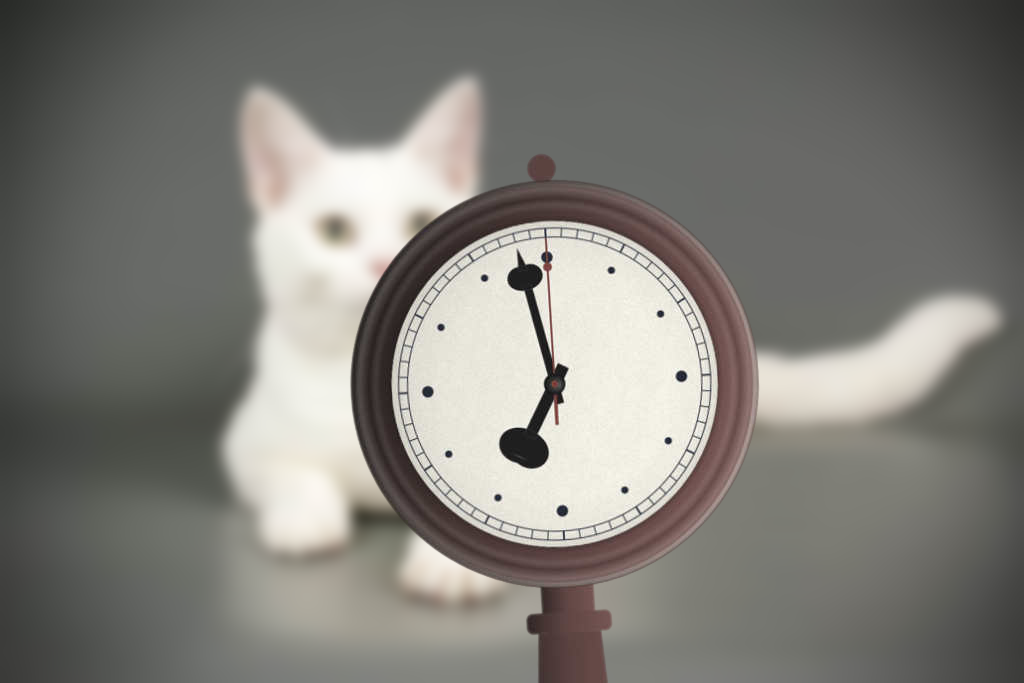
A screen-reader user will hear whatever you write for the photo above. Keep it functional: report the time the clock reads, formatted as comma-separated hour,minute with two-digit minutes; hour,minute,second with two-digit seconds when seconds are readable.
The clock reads 6,58,00
